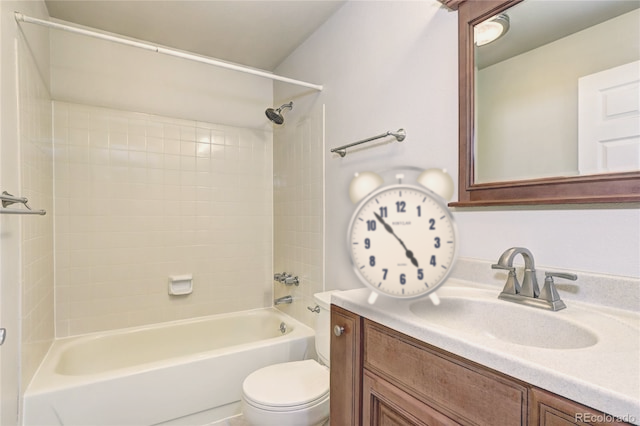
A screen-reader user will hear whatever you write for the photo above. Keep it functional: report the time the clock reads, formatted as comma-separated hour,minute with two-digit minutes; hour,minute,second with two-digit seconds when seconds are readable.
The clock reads 4,53
